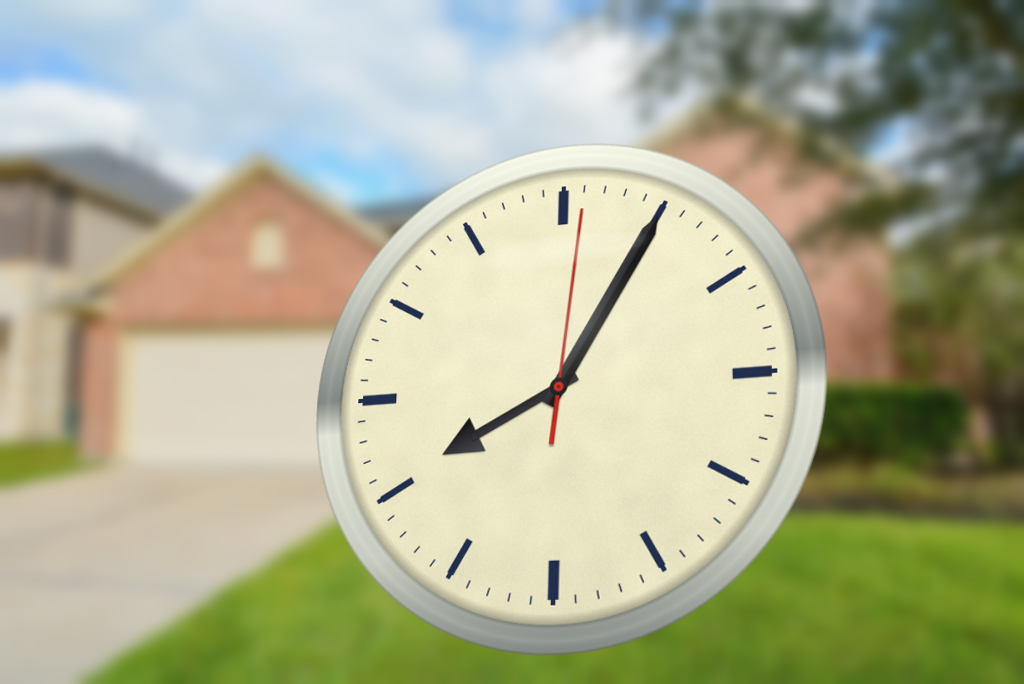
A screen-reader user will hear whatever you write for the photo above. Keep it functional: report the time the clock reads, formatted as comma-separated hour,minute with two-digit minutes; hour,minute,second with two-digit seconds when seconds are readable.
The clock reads 8,05,01
